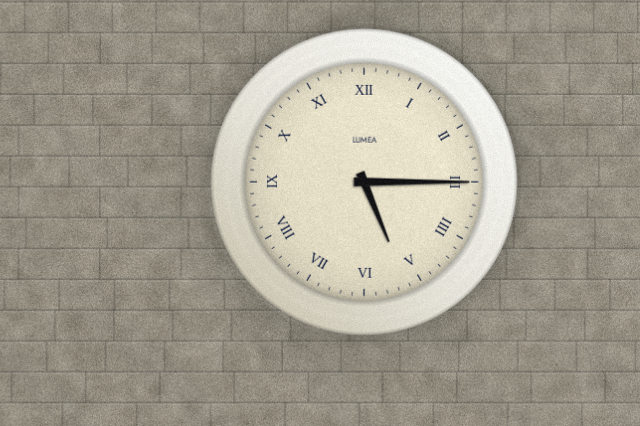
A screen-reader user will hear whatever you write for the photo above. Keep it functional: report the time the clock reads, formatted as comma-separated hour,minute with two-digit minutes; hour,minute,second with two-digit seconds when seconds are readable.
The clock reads 5,15
